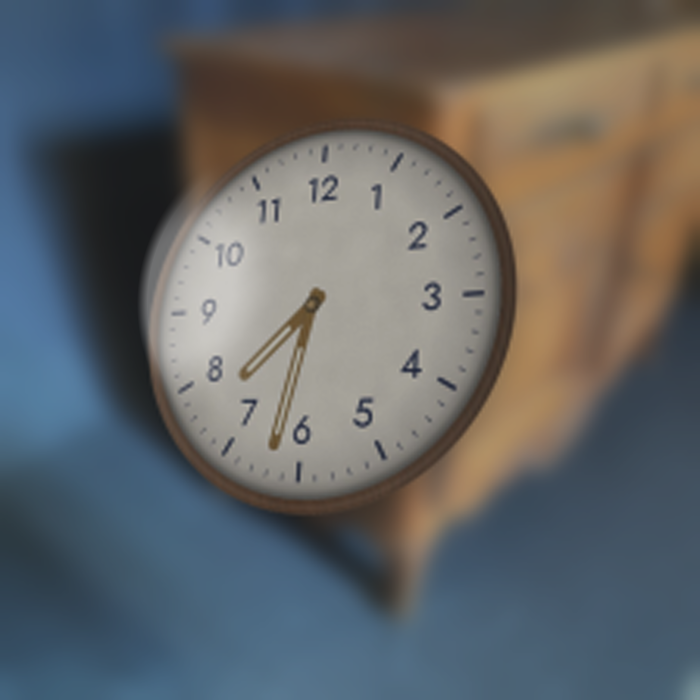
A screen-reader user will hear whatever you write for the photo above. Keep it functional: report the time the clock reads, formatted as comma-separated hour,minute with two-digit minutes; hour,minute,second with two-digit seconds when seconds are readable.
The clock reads 7,32
